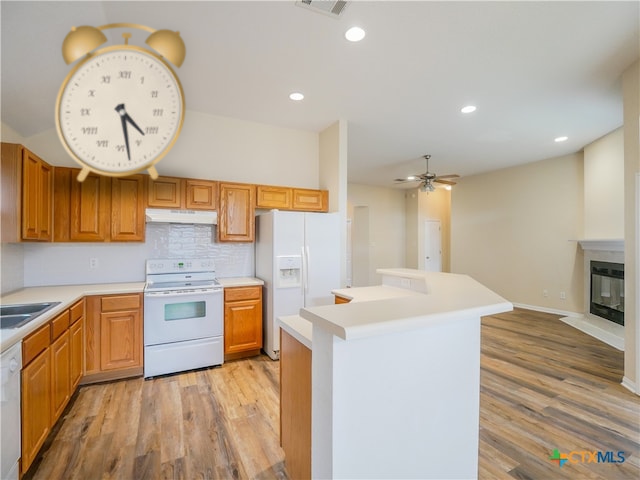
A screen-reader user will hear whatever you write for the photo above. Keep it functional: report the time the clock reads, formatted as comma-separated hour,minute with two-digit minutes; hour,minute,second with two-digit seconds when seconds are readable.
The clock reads 4,28
